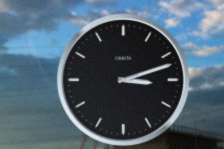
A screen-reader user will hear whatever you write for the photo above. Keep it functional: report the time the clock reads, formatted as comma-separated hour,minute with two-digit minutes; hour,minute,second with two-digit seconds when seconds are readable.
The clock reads 3,12
